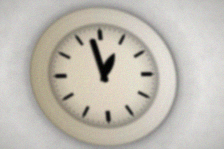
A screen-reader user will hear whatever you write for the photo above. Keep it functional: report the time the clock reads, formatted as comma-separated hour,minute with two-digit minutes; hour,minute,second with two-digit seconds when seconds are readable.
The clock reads 12,58
